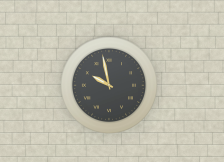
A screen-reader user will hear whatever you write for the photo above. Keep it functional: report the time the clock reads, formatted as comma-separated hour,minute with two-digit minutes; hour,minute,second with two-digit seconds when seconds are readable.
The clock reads 9,58
